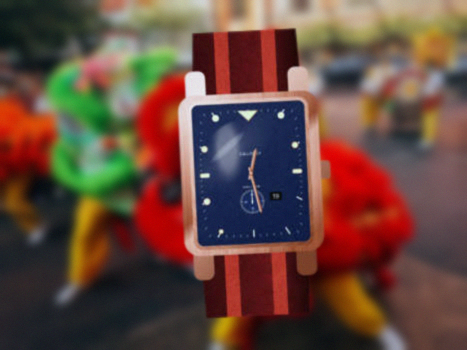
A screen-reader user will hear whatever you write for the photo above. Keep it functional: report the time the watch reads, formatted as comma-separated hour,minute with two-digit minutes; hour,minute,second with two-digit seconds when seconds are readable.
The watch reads 12,28
